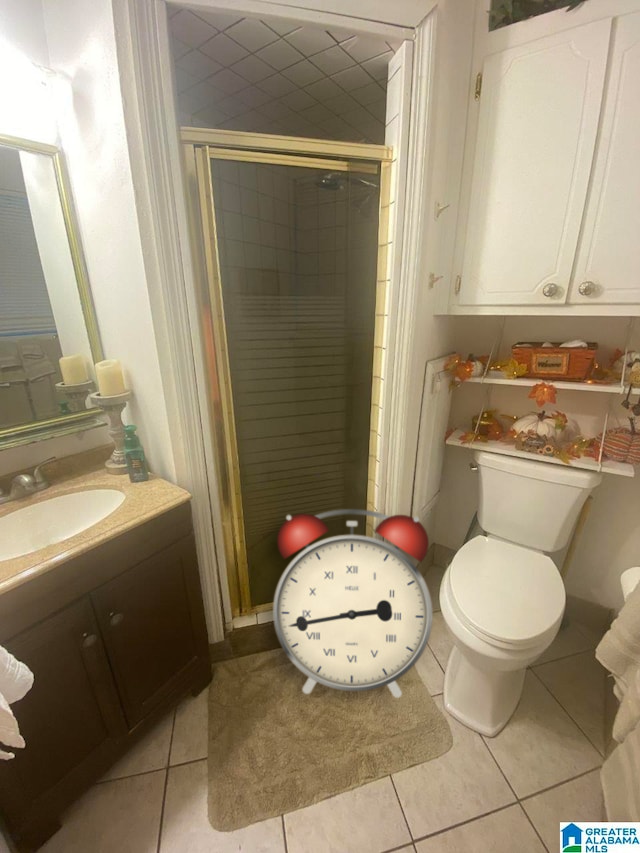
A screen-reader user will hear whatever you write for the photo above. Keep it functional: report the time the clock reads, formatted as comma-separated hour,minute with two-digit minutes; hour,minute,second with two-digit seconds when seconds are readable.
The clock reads 2,43
